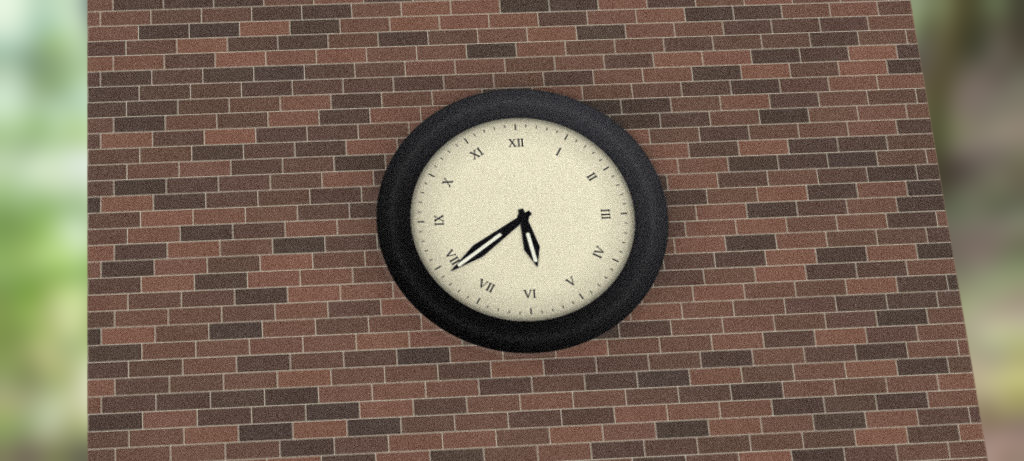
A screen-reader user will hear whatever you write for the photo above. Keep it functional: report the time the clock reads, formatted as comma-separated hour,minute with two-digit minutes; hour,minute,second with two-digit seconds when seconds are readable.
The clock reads 5,39
